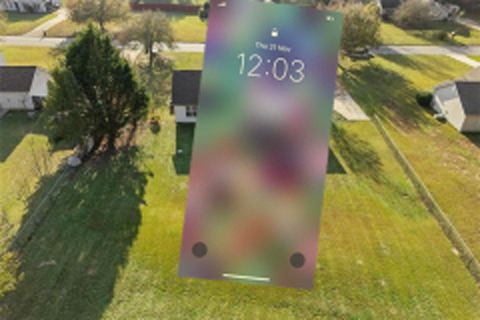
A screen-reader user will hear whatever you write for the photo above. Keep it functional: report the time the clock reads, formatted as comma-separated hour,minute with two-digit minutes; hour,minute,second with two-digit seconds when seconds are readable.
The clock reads 12,03
